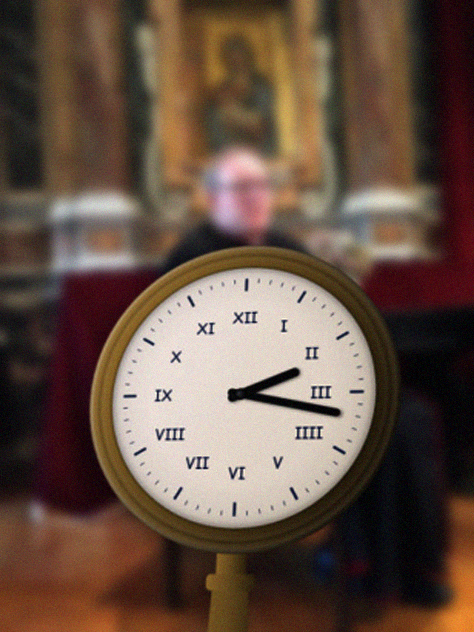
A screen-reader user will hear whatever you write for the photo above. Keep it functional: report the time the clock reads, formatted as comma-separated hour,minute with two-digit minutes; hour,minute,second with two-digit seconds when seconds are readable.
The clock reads 2,17
